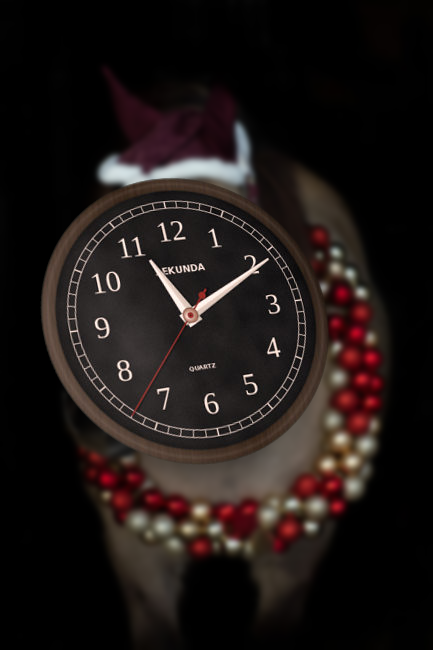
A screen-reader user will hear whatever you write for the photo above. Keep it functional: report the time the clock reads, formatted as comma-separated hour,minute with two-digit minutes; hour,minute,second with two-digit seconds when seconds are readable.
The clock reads 11,10,37
